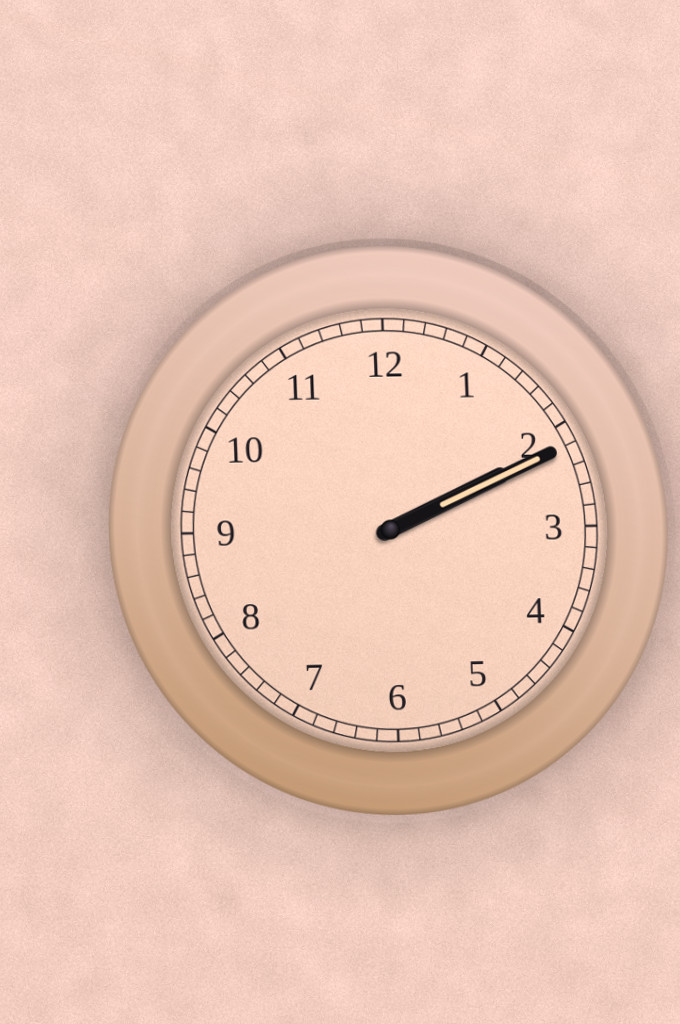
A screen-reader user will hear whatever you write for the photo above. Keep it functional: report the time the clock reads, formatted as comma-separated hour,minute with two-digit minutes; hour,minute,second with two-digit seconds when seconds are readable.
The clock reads 2,11
